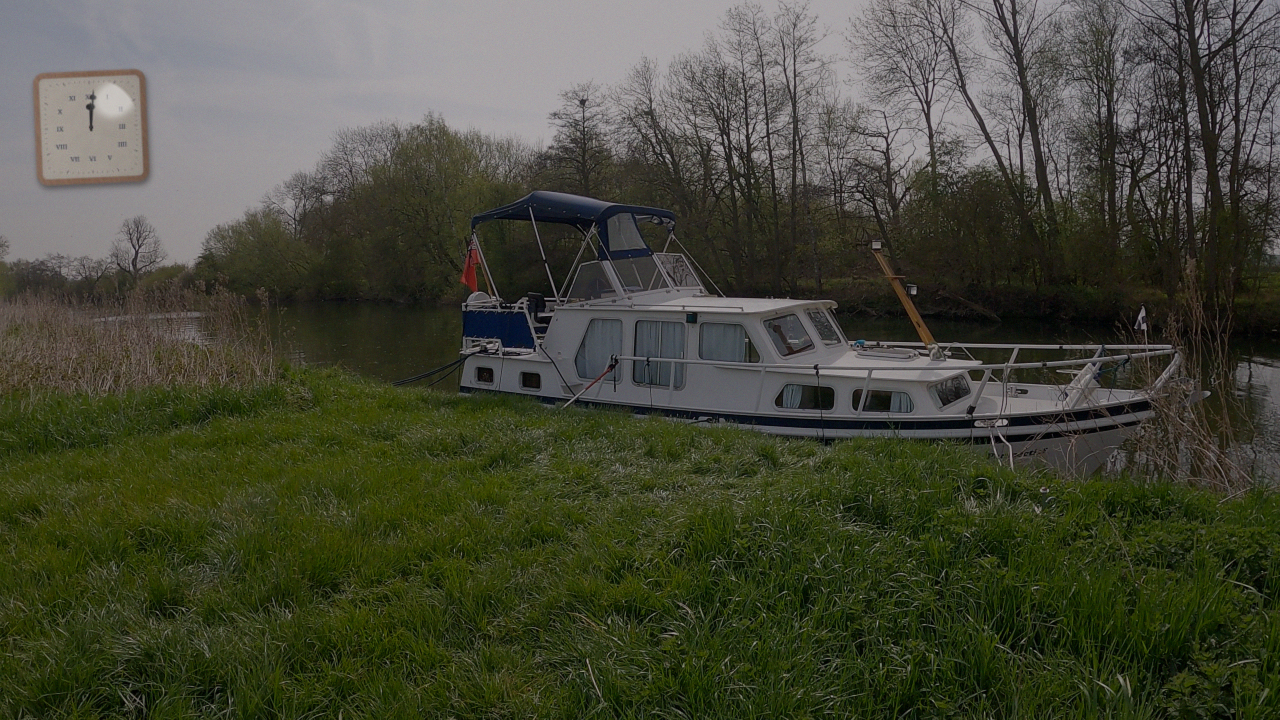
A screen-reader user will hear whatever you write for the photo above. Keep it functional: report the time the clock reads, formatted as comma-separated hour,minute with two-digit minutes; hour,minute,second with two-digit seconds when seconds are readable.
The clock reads 12,01
